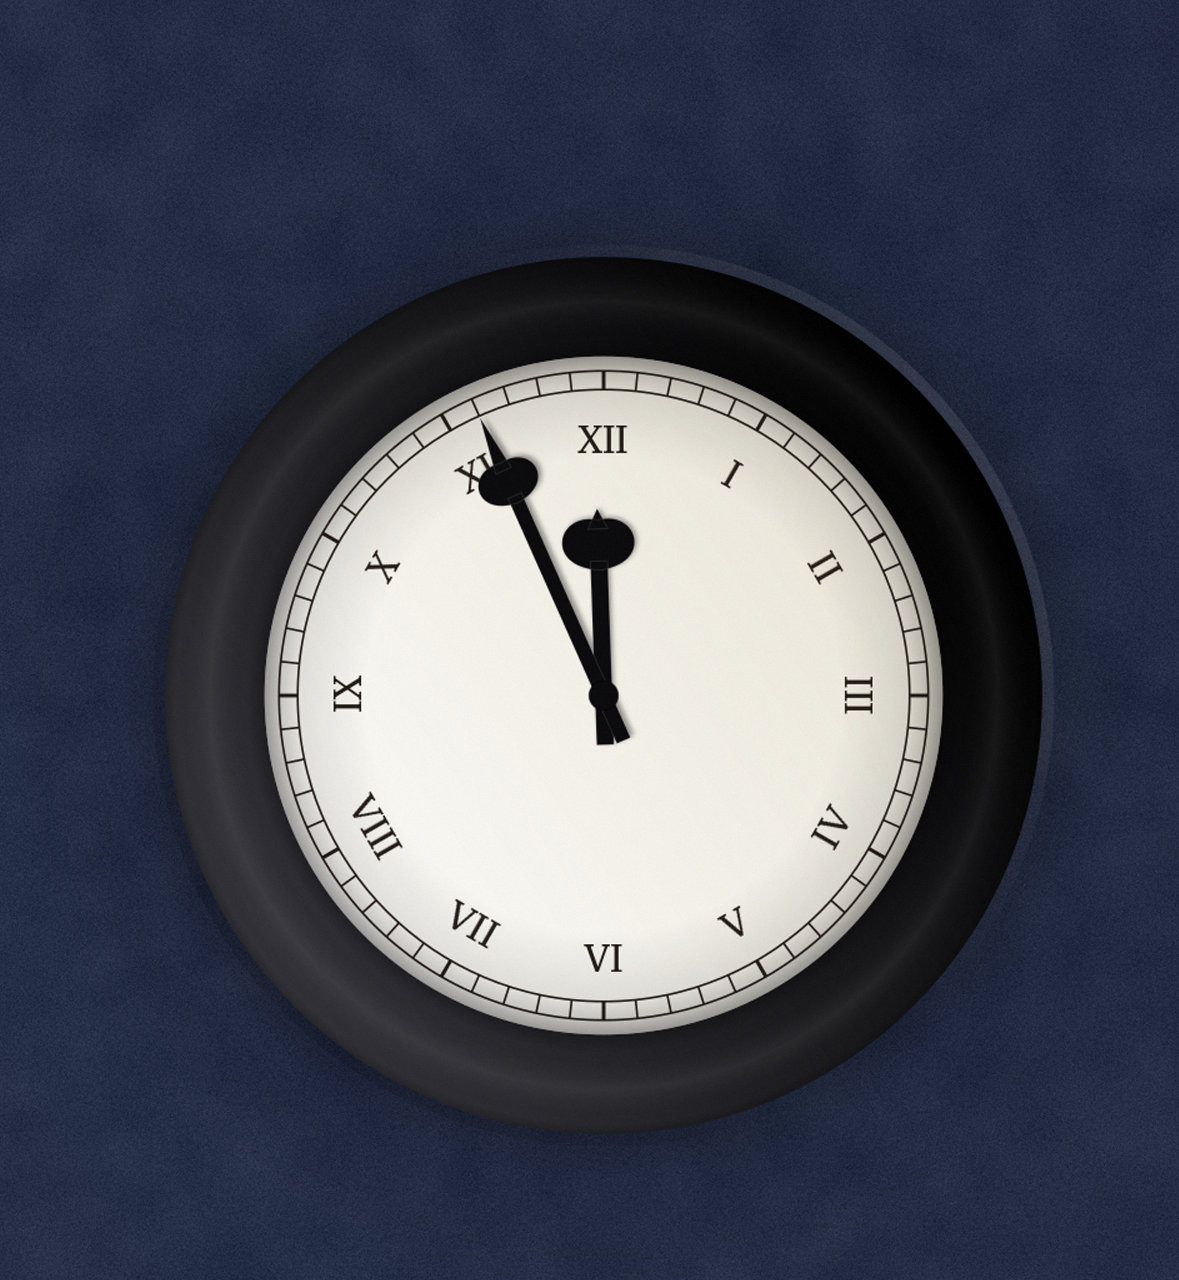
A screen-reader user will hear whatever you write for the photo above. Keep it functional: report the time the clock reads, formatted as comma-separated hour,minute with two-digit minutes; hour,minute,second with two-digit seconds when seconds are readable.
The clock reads 11,56
